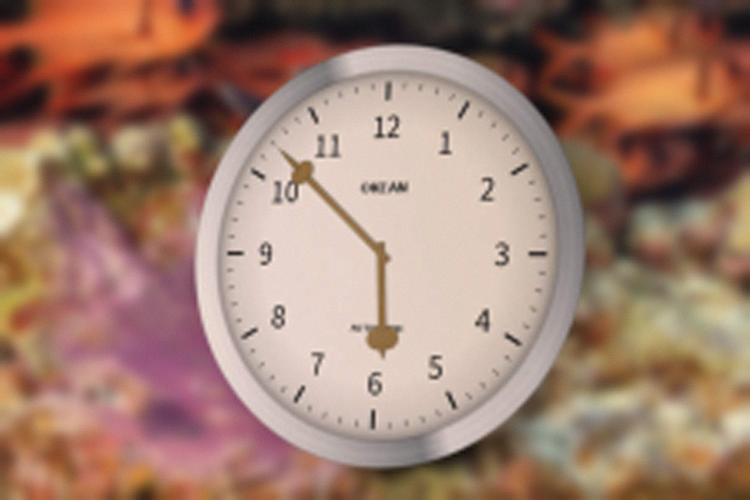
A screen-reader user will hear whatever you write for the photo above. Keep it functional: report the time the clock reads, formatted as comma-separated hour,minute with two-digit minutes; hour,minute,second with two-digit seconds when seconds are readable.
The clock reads 5,52
